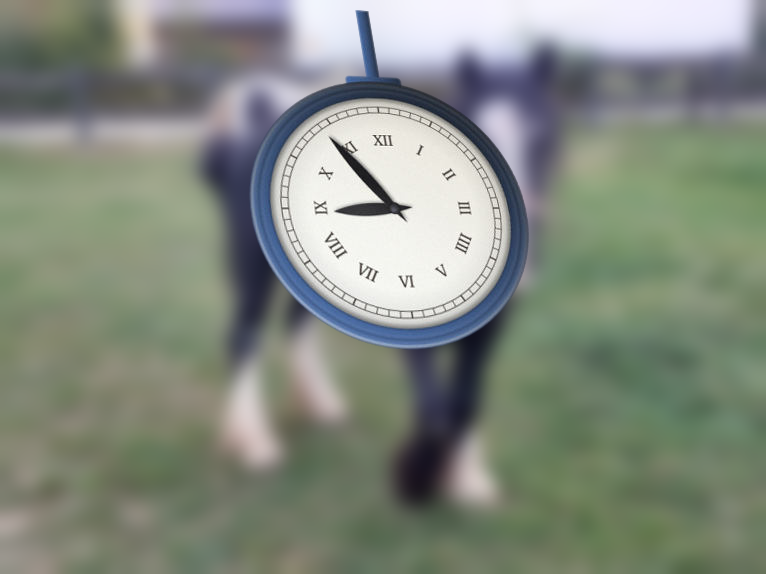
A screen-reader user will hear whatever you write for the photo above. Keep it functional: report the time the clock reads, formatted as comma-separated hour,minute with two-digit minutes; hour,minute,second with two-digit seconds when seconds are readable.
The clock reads 8,54
